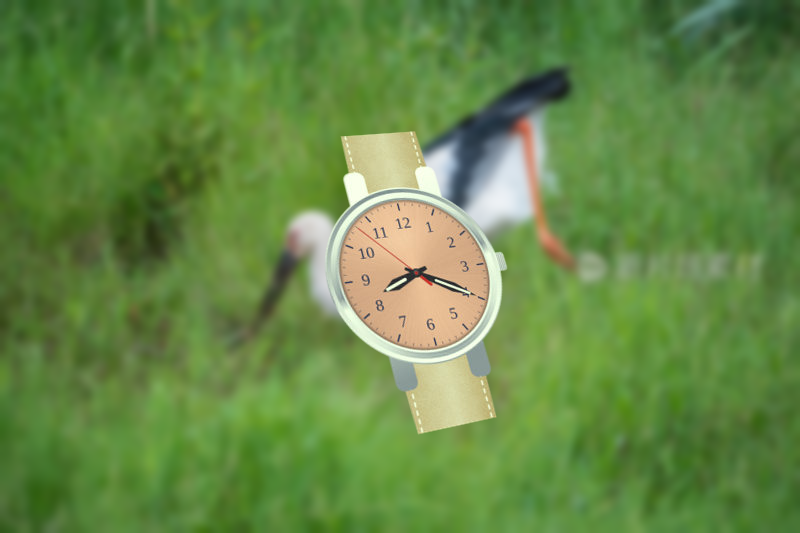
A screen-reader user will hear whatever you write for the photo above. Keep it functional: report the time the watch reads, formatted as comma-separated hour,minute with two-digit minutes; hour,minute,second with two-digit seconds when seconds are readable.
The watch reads 8,19,53
